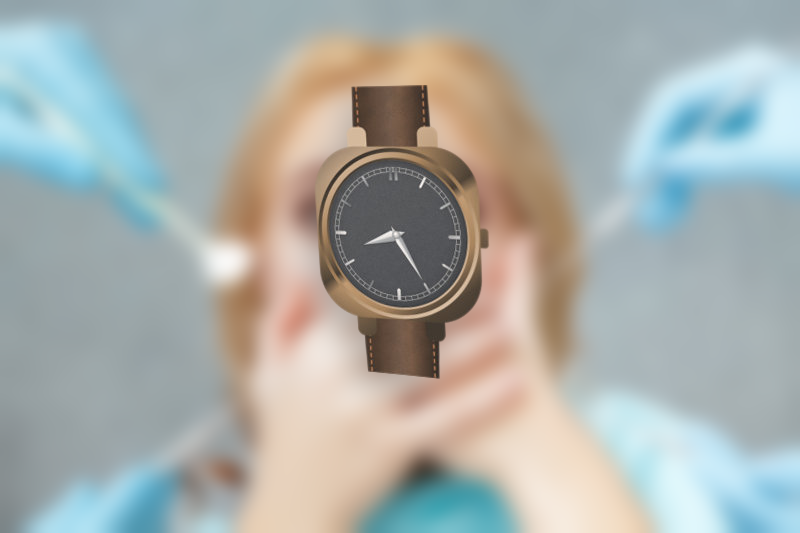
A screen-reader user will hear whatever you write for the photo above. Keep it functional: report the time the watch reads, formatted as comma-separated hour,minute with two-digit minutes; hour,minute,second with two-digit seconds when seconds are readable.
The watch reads 8,25
